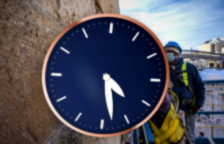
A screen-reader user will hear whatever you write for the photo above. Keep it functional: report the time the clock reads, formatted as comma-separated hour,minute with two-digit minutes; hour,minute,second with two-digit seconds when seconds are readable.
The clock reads 4,28
